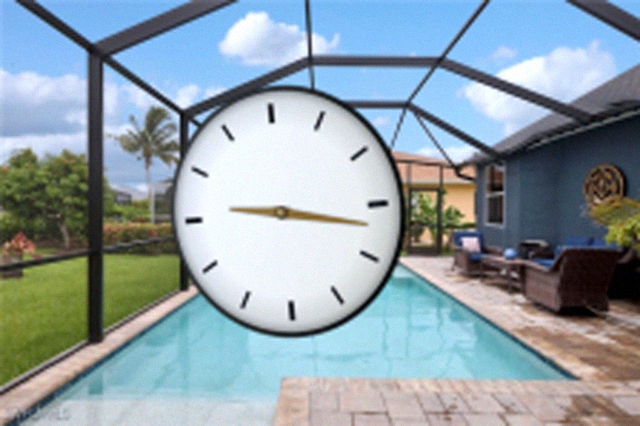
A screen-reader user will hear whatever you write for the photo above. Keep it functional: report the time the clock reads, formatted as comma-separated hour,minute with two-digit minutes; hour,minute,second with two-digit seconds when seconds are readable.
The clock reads 9,17
